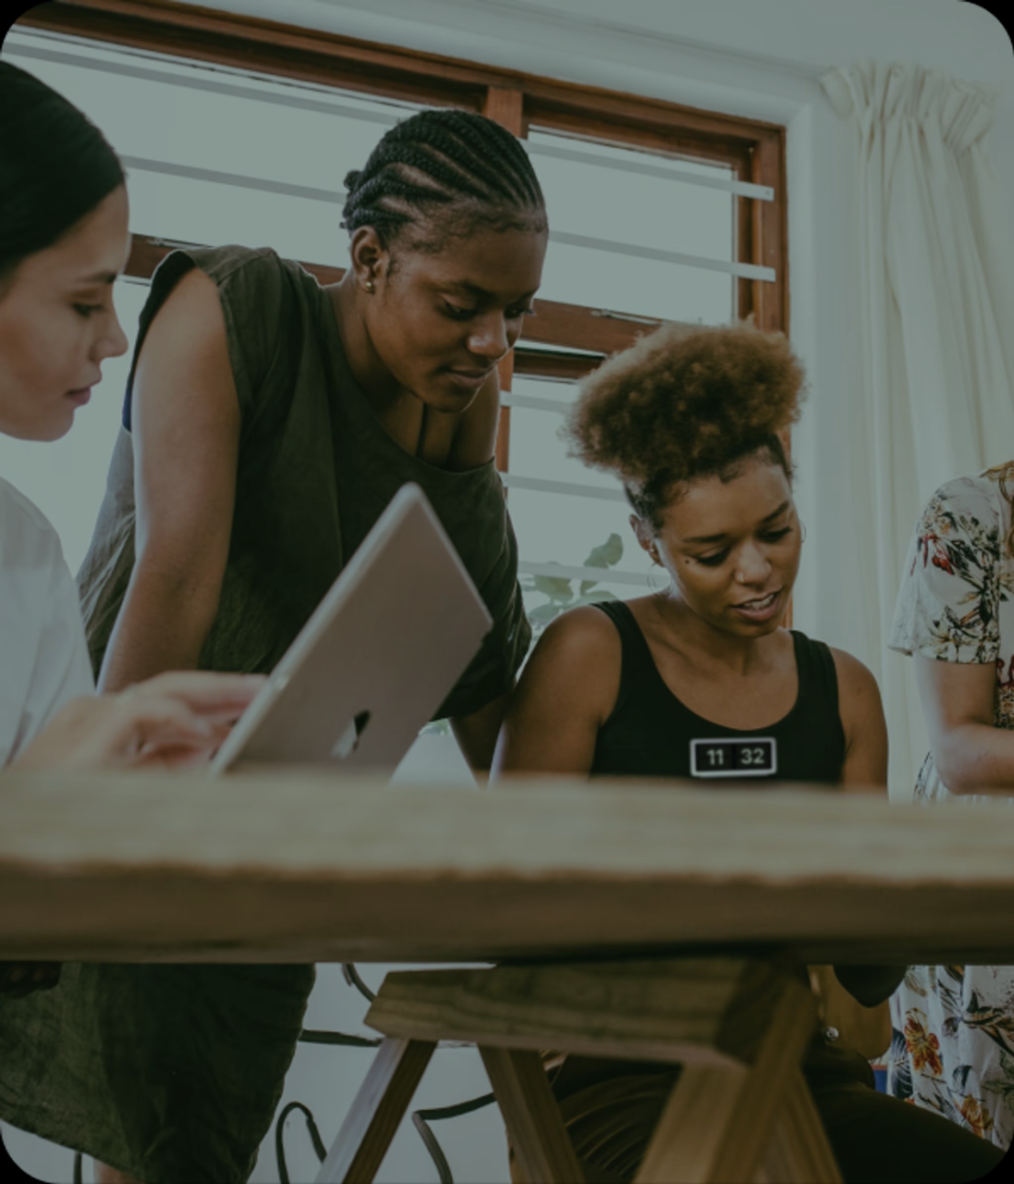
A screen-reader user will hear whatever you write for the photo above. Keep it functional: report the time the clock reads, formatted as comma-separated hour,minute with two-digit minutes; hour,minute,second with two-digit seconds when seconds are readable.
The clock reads 11,32
